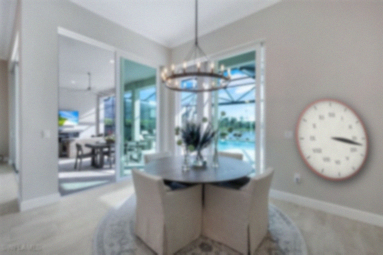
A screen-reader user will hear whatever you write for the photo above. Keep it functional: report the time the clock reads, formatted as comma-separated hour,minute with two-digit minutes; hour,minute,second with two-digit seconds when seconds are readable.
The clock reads 3,17
